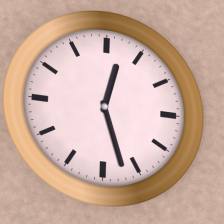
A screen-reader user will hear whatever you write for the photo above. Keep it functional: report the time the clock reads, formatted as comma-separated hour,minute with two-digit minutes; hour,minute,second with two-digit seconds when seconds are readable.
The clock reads 12,27
